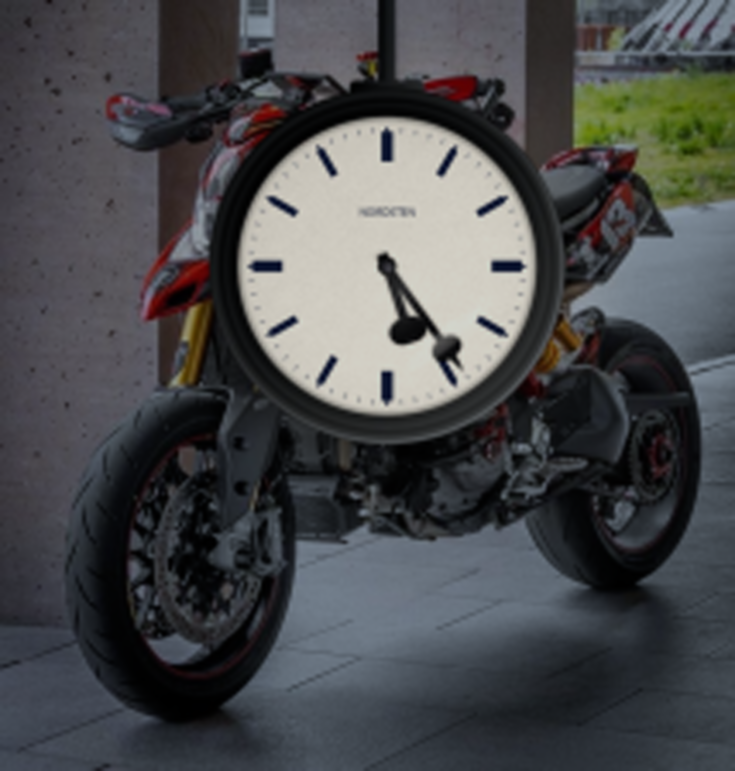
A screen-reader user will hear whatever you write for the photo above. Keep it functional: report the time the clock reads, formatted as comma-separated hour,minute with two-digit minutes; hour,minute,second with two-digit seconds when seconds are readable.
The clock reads 5,24
